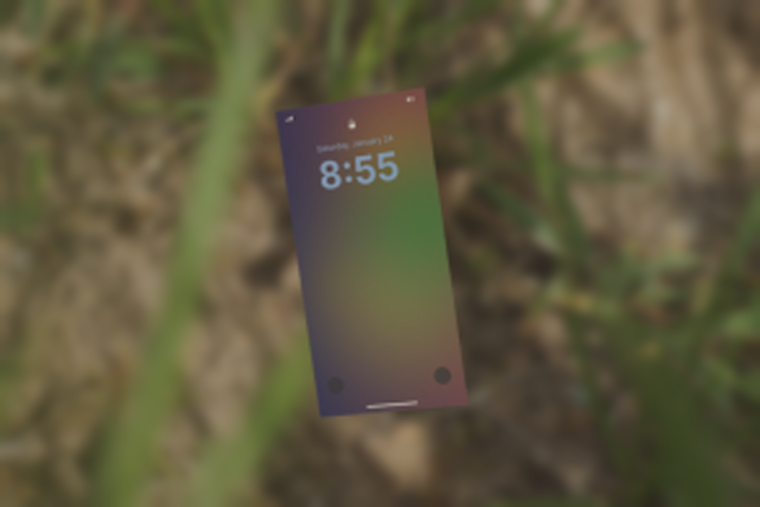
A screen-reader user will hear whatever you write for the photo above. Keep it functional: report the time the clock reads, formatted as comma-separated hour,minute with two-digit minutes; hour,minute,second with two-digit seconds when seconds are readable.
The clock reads 8,55
